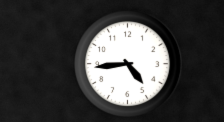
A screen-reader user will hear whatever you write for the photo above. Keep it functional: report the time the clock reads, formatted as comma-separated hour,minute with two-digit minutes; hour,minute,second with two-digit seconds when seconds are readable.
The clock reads 4,44
